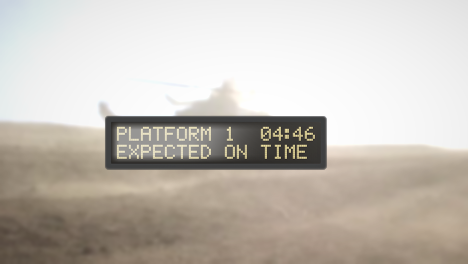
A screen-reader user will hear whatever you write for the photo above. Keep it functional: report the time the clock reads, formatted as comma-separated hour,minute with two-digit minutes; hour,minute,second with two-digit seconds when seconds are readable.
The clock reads 4,46
